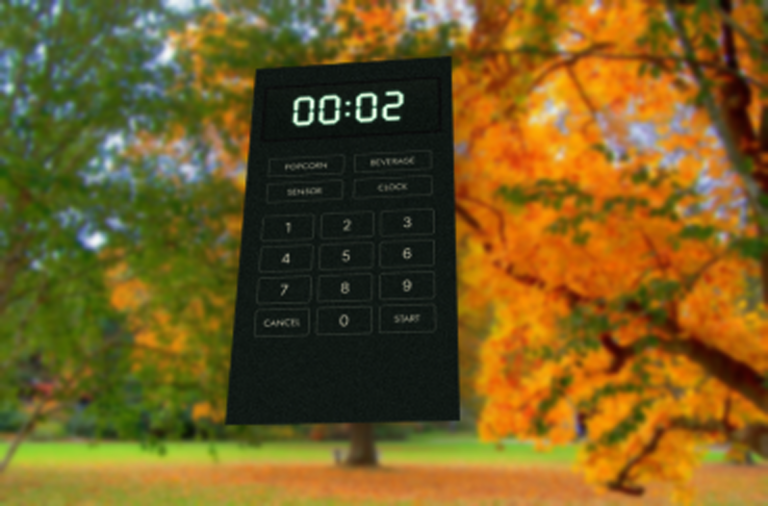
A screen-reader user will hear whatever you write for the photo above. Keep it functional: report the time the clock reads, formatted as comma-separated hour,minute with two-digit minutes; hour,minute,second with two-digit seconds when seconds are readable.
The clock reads 0,02
